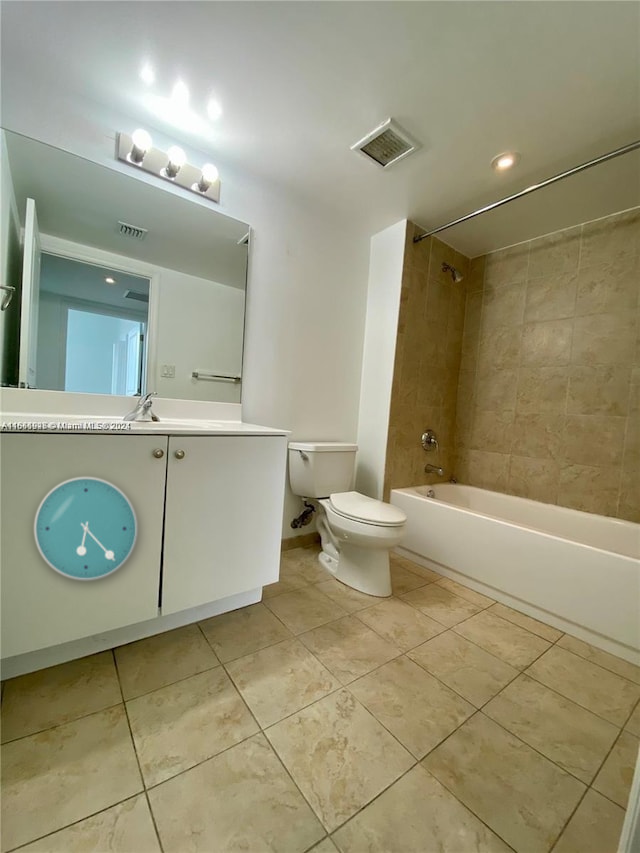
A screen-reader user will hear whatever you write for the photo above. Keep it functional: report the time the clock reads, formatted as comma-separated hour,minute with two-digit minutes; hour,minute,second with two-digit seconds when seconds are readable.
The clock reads 6,23
